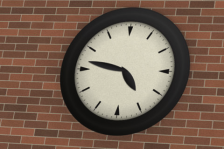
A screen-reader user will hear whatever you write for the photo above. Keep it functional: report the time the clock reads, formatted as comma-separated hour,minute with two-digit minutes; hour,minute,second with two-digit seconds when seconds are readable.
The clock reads 4,47
